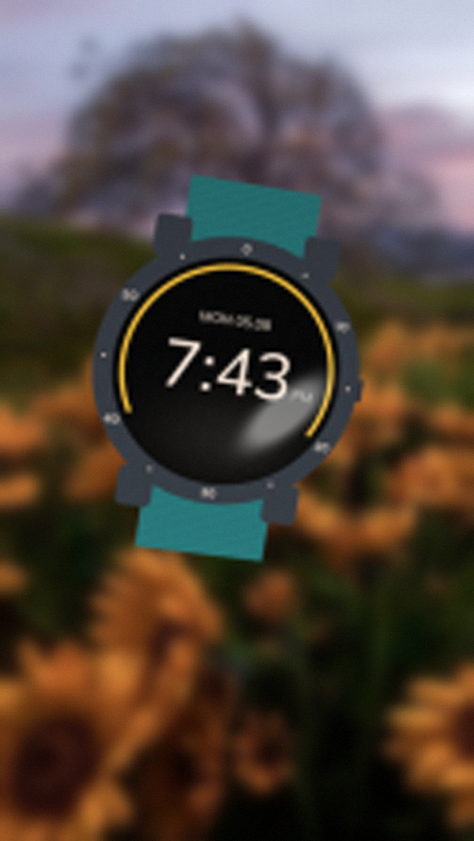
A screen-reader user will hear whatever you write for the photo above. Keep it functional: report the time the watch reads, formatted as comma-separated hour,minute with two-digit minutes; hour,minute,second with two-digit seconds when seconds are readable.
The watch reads 7,43
